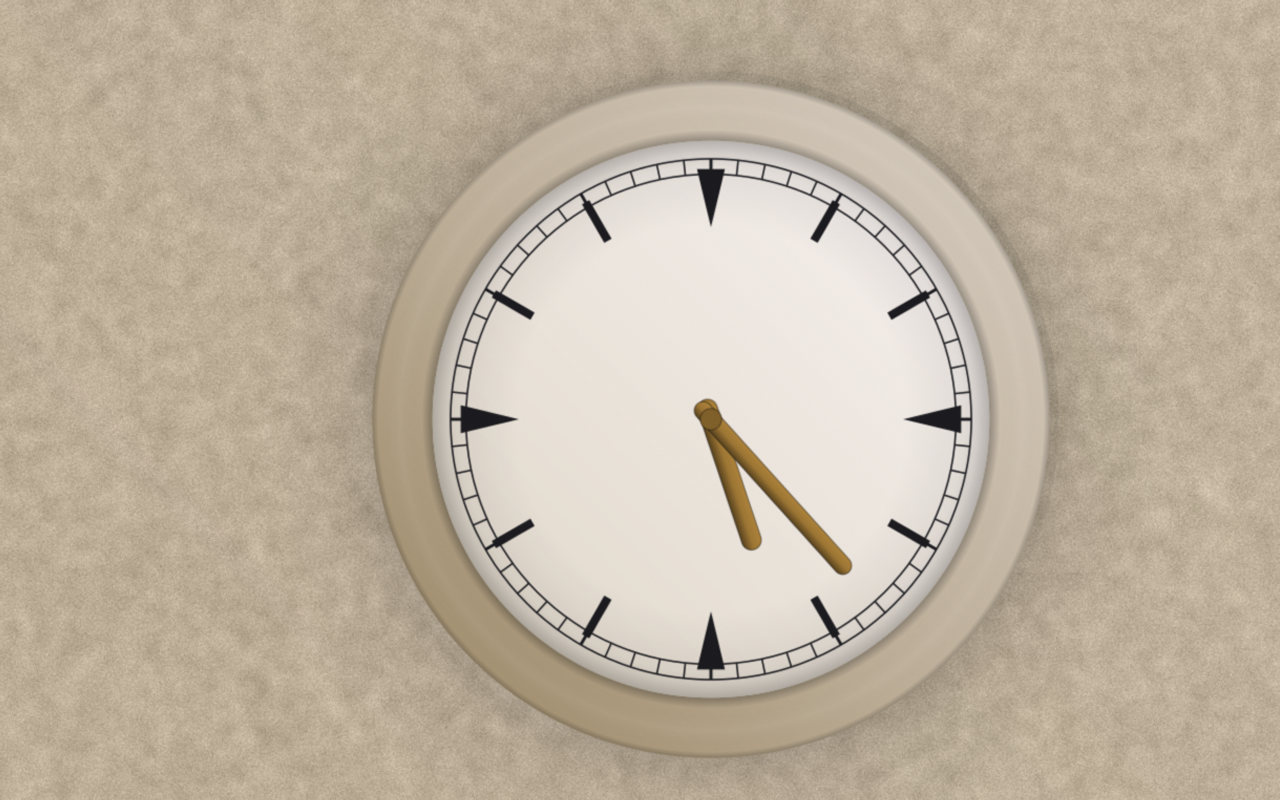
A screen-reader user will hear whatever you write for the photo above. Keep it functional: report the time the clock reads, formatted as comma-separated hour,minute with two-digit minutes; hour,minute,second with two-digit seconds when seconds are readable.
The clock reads 5,23
